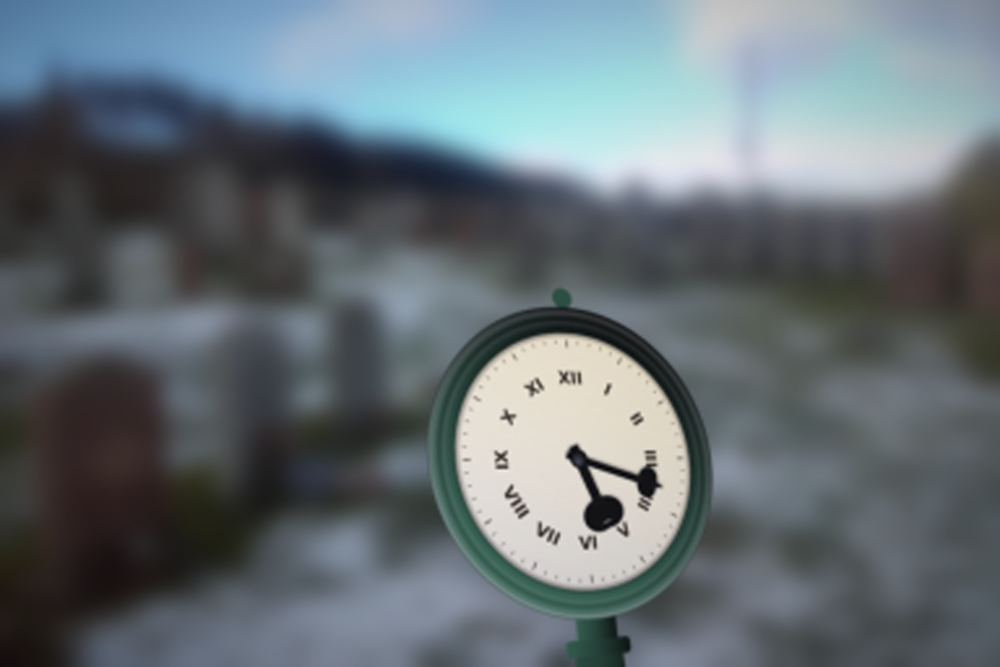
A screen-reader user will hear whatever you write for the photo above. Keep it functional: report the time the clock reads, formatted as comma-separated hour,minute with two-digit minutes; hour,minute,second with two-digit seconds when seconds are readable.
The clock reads 5,18
